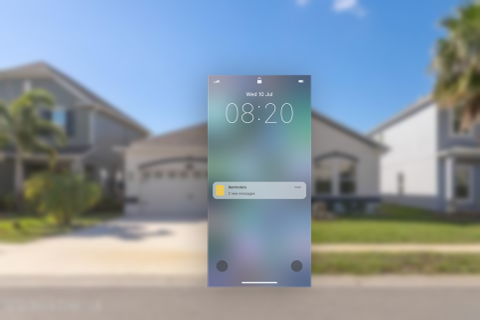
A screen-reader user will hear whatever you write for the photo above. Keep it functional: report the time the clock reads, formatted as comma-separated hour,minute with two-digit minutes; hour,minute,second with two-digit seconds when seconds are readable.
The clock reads 8,20
